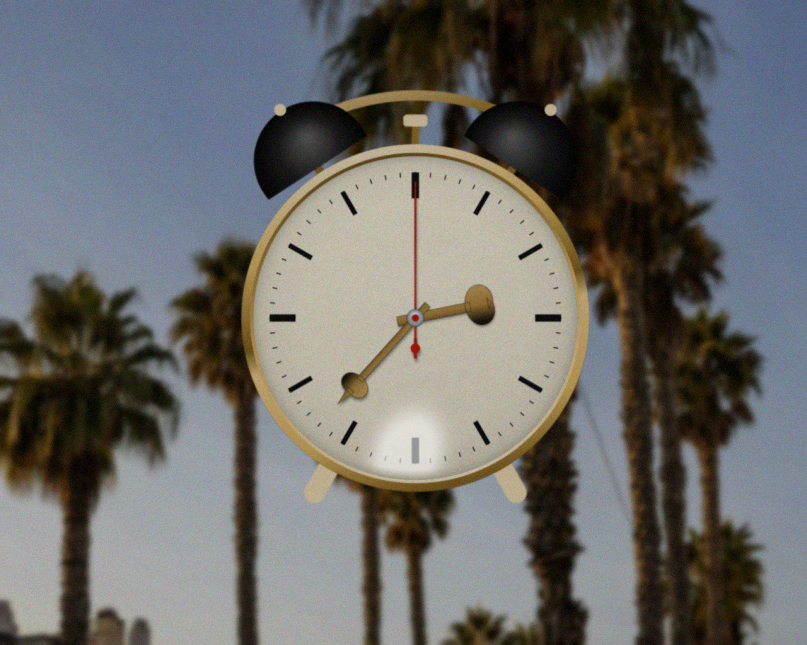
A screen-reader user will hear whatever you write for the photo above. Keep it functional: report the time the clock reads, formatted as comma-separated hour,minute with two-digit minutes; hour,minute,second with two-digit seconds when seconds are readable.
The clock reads 2,37,00
